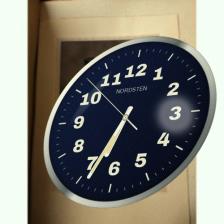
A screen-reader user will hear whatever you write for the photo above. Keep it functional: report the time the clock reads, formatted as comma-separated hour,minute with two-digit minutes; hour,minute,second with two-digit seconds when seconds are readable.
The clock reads 6,33,52
